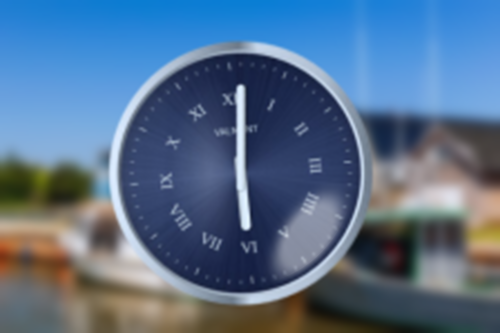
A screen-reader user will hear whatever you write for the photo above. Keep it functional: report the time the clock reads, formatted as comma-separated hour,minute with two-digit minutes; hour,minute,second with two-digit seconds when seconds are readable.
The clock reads 6,01
